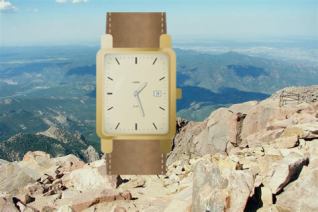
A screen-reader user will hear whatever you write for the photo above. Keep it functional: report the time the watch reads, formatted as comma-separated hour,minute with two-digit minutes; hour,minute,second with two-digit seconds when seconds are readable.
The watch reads 1,27
